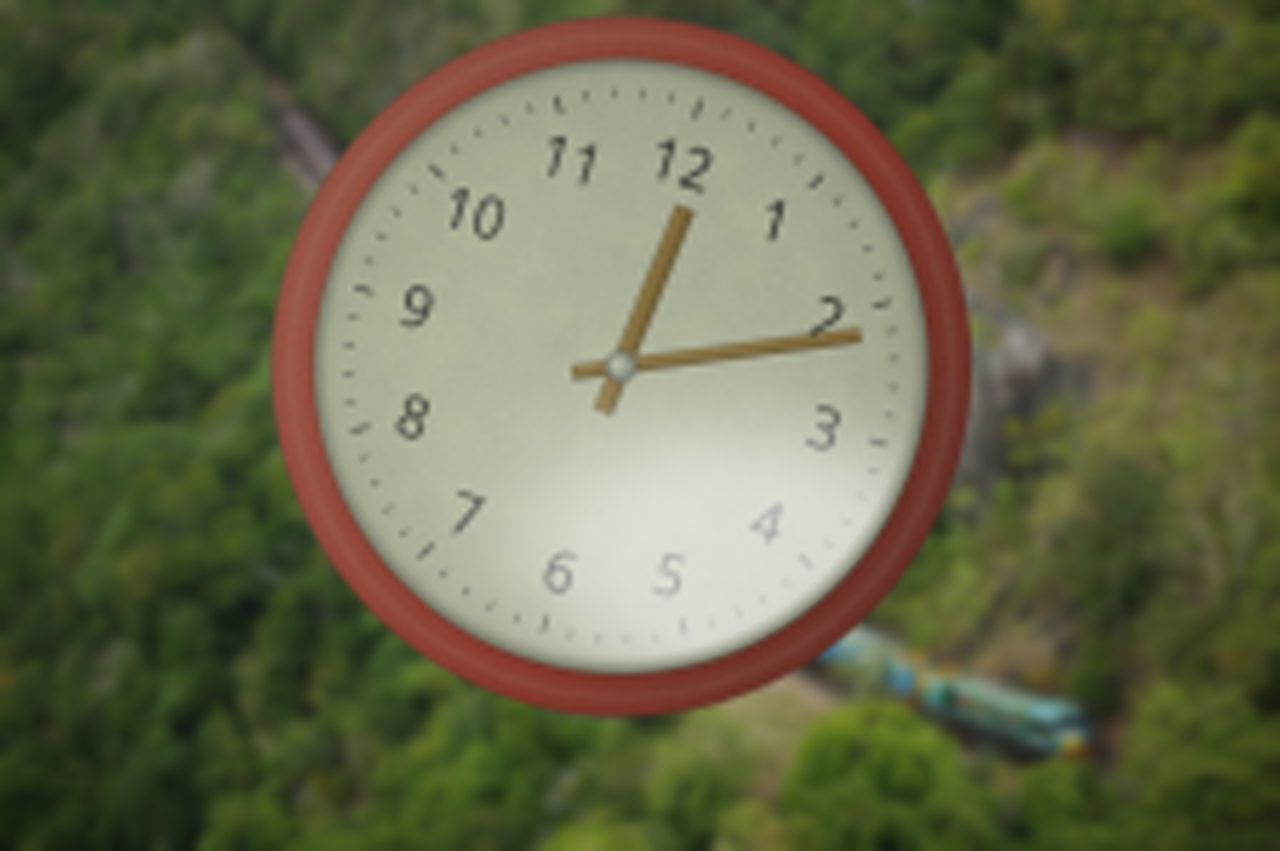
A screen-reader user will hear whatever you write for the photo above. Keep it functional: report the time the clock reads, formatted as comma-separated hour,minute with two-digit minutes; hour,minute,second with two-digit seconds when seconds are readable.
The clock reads 12,11
